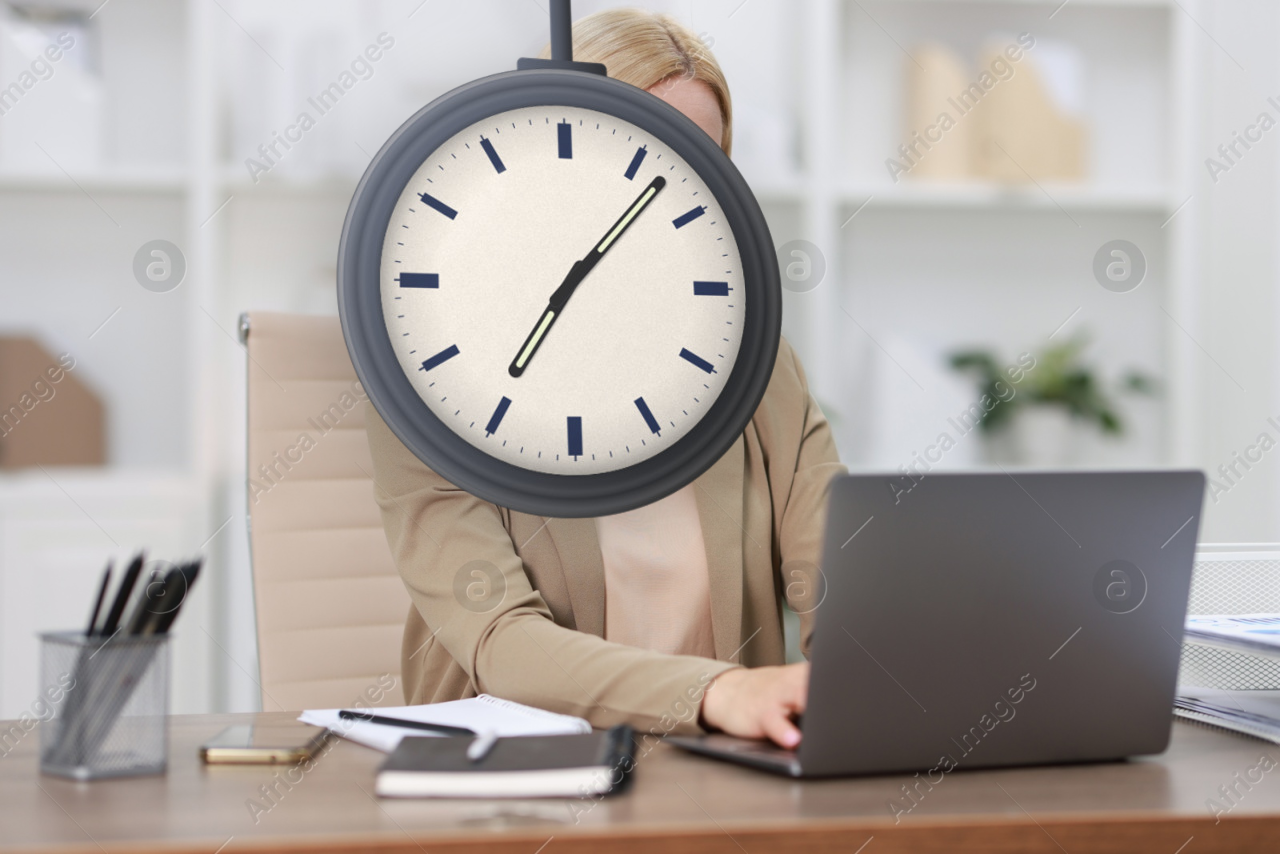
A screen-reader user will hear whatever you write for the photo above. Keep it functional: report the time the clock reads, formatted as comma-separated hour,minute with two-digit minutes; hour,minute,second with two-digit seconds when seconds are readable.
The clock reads 7,07
